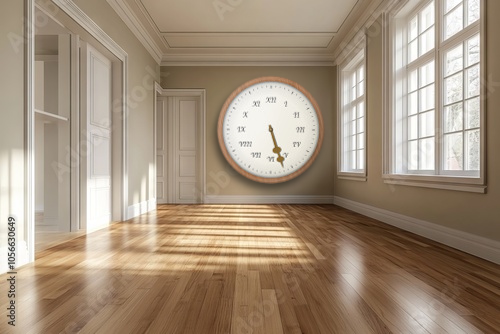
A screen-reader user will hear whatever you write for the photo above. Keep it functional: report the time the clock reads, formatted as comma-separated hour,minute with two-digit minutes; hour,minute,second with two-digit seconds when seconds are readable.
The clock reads 5,27
